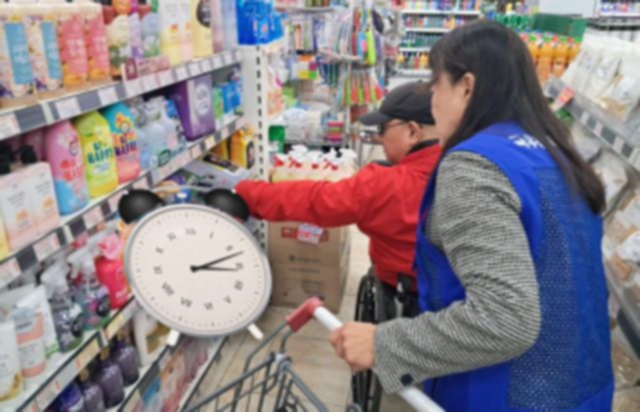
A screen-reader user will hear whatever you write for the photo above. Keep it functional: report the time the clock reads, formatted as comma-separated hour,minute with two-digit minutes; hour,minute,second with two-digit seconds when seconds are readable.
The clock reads 3,12
